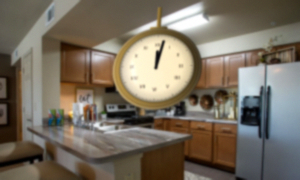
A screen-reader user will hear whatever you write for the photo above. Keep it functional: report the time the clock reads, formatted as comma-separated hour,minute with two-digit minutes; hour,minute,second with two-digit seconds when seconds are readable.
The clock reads 12,02
